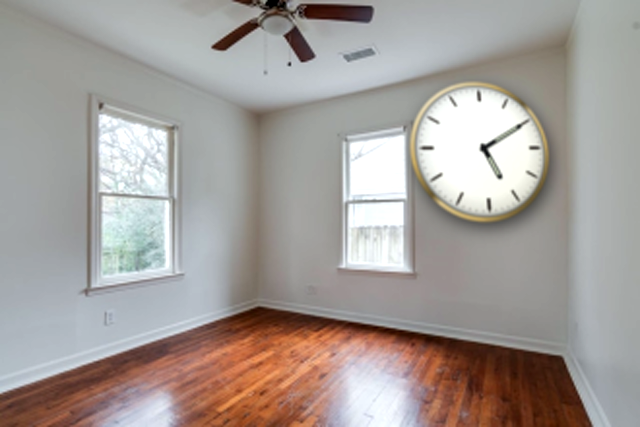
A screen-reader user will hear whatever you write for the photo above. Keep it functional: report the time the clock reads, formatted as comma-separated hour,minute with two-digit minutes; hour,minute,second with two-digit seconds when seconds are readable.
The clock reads 5,10
